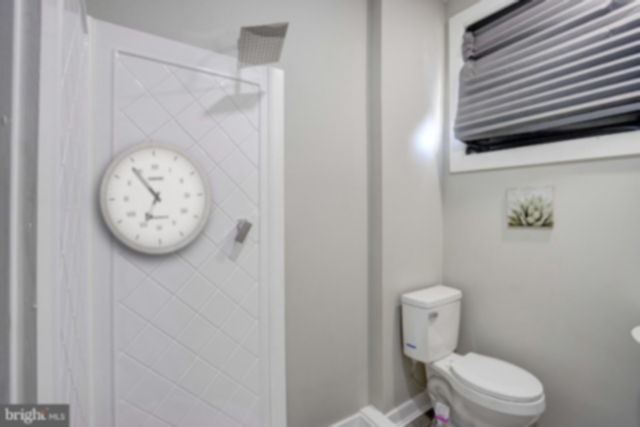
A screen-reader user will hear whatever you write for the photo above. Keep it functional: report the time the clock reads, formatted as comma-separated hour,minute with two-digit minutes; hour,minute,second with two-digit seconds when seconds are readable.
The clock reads 6,54
